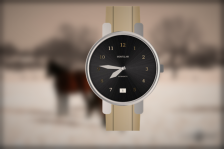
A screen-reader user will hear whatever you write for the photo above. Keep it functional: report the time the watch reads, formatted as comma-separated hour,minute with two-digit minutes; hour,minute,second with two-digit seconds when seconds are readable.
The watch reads 7,46
